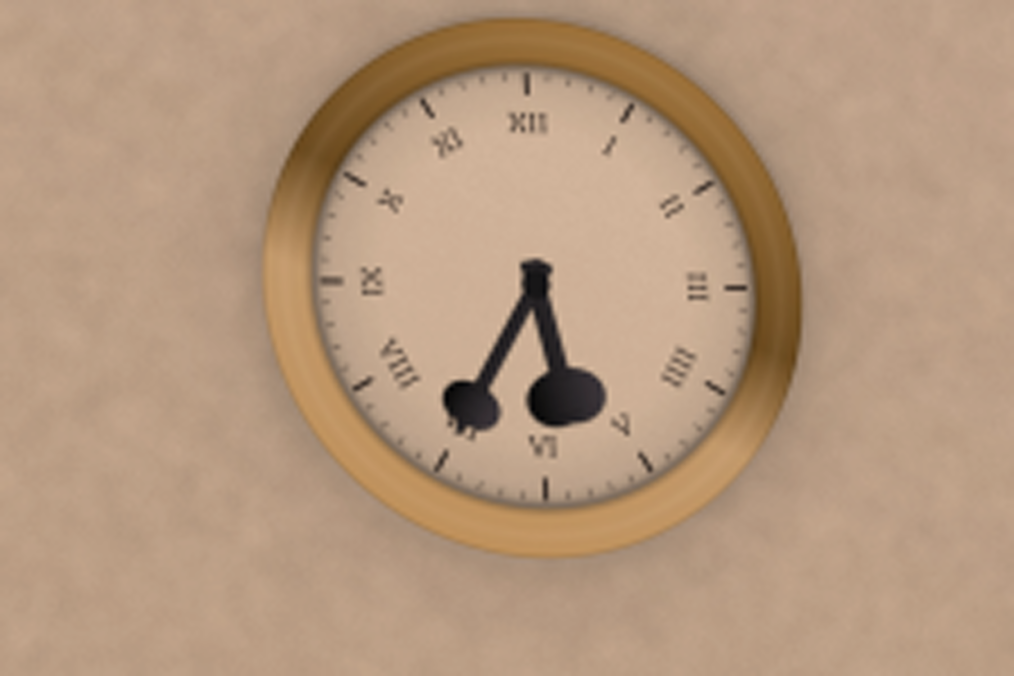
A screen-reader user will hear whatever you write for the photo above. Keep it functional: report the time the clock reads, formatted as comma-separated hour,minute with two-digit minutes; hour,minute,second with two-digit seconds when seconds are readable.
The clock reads 5,35
